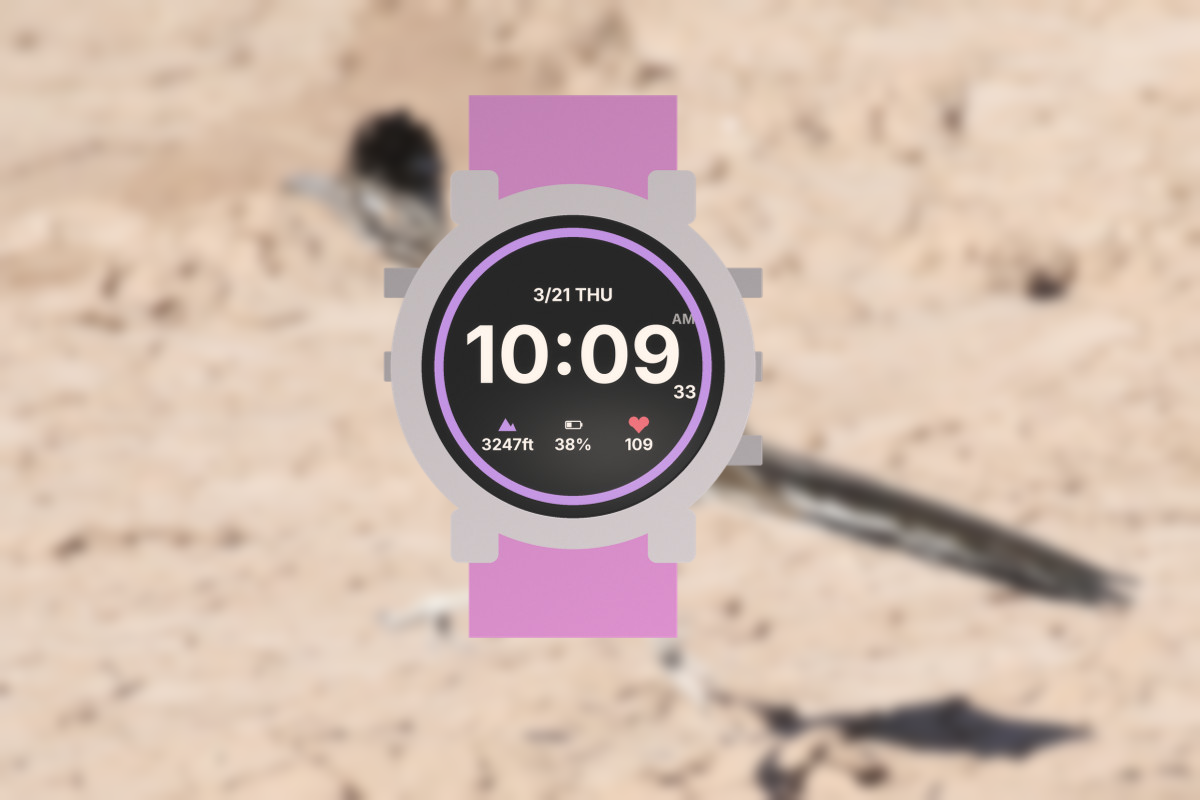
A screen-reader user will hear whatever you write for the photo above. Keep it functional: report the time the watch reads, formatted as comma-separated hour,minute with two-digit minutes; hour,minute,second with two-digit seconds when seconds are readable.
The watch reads 10,09,33
